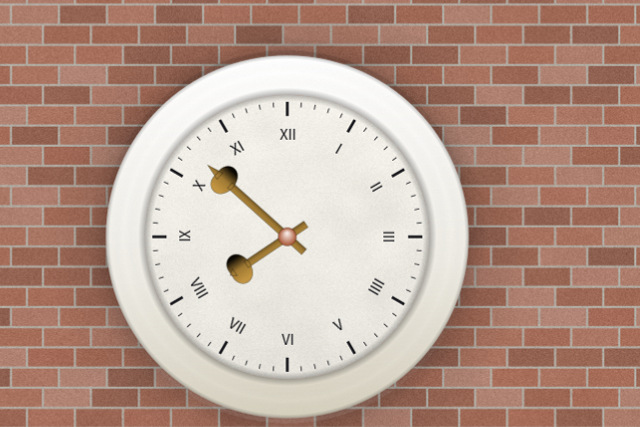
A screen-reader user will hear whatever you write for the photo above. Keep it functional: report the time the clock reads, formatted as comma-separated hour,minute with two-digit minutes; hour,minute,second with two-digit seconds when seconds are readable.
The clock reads 7,52
